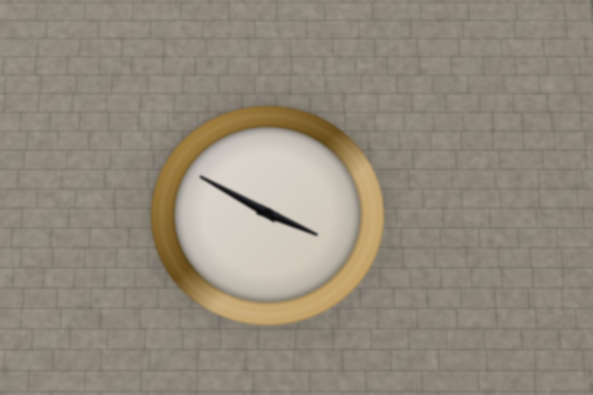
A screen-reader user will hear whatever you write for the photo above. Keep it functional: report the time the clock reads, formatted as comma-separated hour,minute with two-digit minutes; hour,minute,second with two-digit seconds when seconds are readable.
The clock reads 3,50
